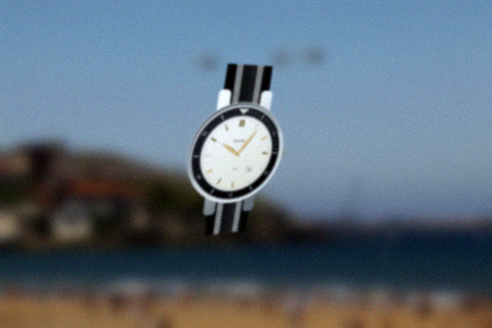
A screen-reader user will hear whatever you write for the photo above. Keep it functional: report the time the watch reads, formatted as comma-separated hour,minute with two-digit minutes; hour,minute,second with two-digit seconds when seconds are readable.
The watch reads 10,06
